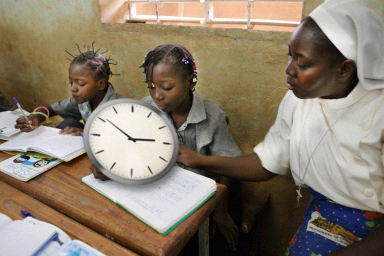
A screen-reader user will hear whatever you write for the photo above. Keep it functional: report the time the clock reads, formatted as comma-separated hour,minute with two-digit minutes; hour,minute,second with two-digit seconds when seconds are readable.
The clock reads 2,51
